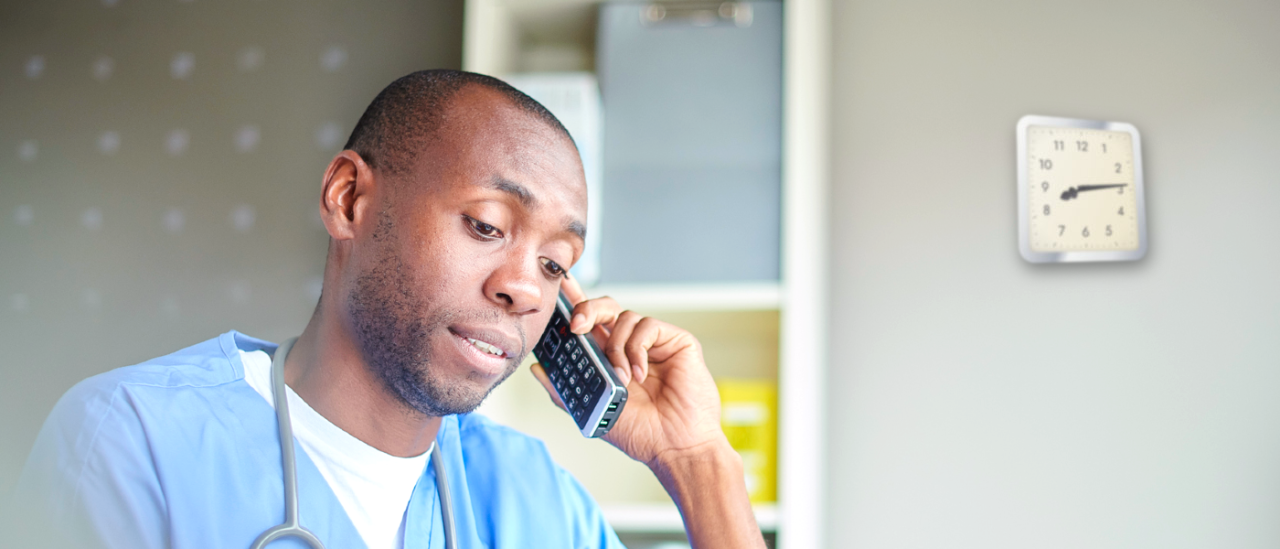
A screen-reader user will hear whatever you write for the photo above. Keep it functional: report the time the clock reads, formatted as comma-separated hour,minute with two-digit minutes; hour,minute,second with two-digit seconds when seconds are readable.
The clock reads 8,14
